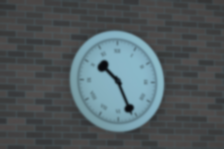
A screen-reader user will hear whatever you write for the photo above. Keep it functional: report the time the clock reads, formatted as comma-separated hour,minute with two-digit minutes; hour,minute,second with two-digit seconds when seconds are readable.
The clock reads 10,26
